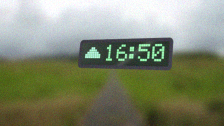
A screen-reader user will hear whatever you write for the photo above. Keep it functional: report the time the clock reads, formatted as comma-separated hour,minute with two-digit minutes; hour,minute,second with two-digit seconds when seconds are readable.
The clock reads 16,50
